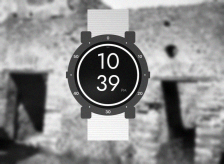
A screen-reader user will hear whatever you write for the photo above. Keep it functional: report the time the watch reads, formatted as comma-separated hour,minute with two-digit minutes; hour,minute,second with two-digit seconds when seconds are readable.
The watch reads 10,39
